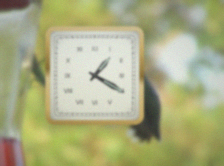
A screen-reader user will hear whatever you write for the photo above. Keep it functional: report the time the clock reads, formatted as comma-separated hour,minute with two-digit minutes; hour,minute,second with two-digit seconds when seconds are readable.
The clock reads 1,20
